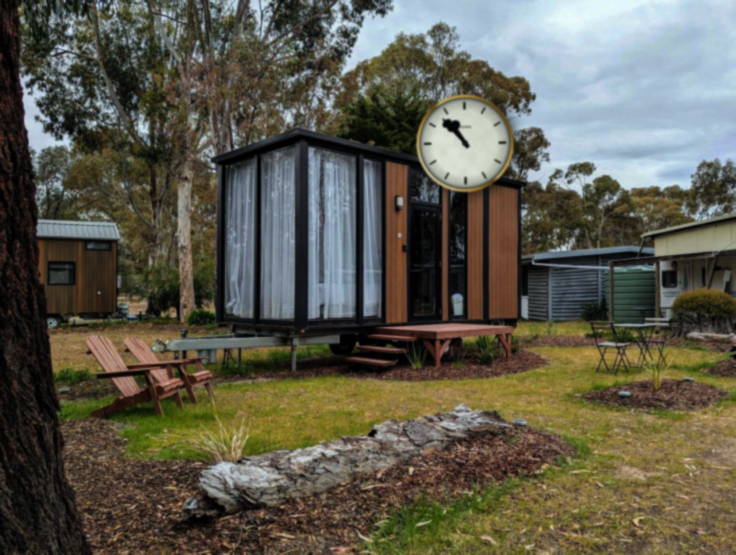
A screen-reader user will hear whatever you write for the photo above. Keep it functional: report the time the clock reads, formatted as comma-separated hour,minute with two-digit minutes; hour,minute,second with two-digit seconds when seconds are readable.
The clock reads 10,53
